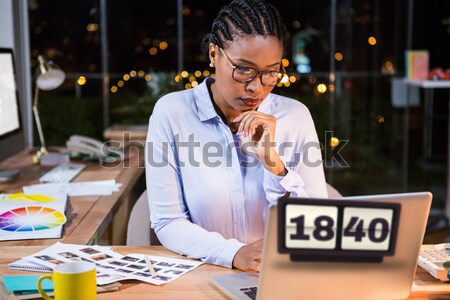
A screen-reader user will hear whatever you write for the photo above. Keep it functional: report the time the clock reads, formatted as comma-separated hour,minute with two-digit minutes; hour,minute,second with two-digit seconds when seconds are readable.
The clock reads 18,40
